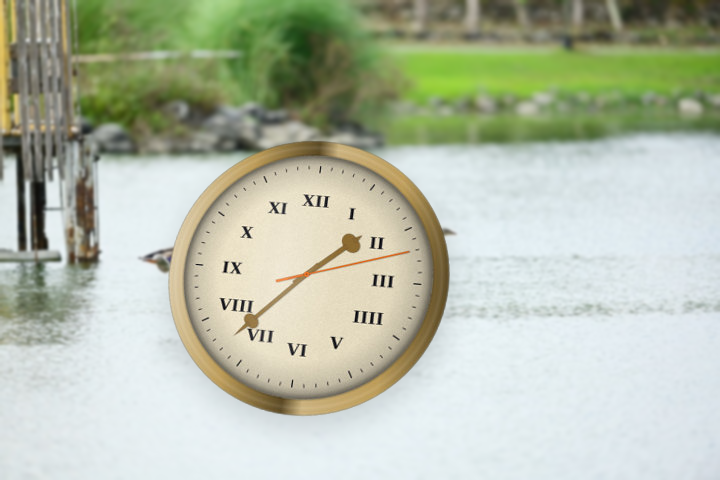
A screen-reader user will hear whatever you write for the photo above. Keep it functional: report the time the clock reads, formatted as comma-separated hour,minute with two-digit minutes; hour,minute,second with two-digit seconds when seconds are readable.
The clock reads 1,37,12
